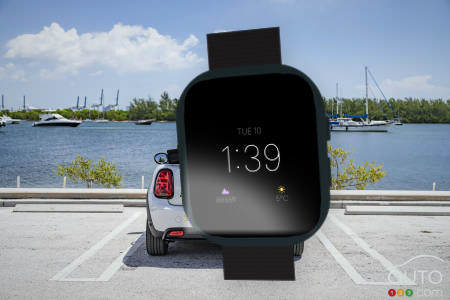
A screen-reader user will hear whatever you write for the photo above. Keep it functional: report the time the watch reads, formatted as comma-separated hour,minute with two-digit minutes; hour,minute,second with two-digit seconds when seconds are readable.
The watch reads 1,39
